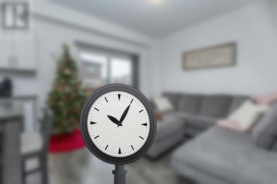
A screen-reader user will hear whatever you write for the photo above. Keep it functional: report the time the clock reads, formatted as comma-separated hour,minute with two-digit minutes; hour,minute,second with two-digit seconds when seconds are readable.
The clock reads 10,05
